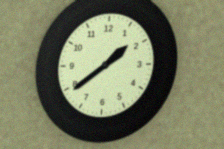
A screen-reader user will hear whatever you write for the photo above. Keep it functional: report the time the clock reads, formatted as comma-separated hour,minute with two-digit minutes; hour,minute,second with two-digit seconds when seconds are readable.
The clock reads 1,39
